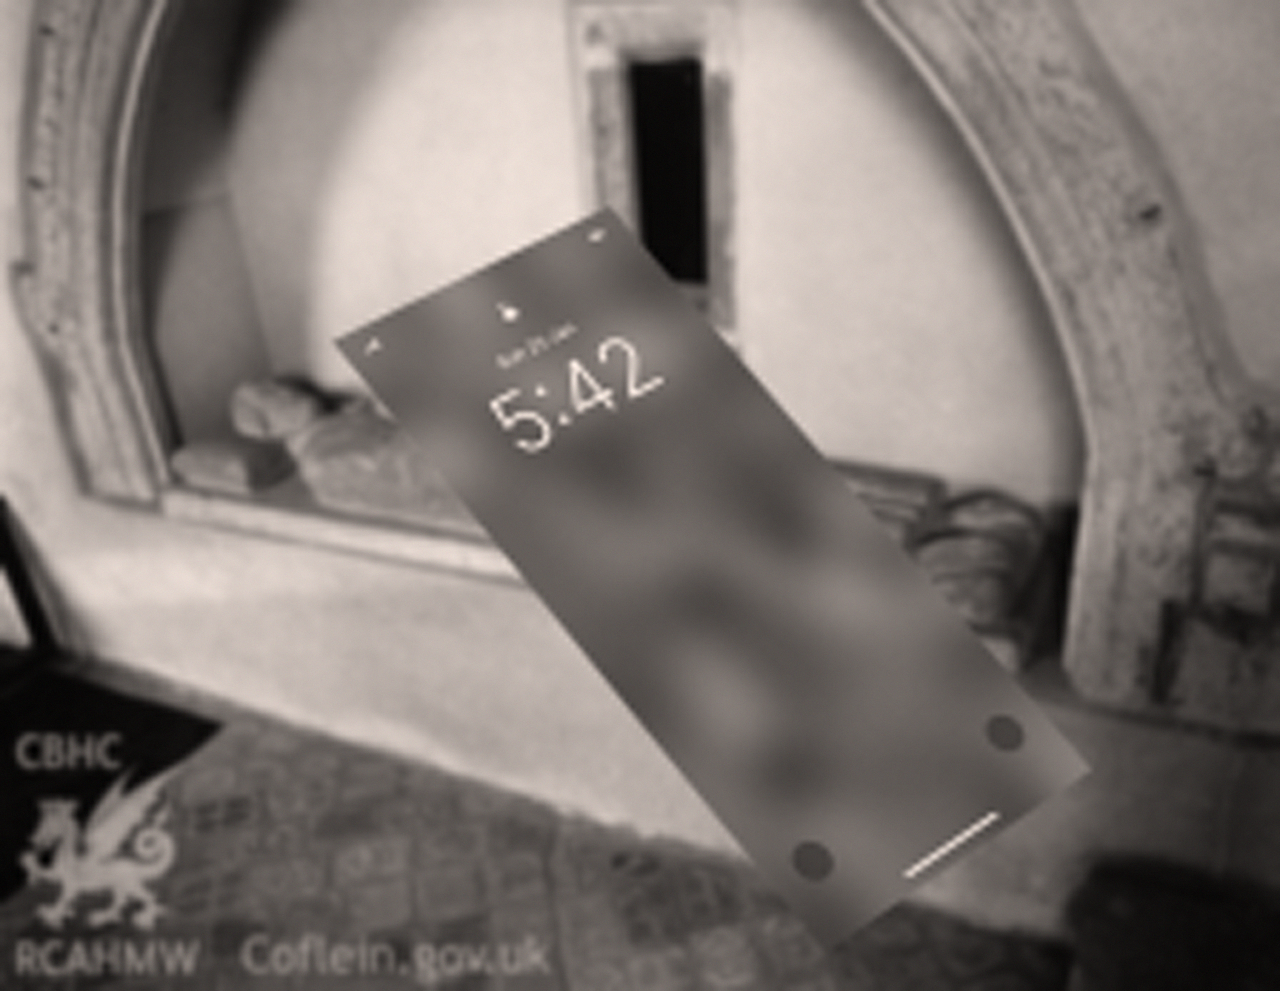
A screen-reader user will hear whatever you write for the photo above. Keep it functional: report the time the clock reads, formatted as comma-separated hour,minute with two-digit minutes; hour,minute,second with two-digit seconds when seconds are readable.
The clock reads 5,42
